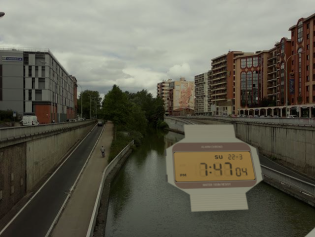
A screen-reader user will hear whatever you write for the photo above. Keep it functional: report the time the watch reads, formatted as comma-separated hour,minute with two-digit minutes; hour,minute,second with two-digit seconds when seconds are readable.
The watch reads 7,47,04
